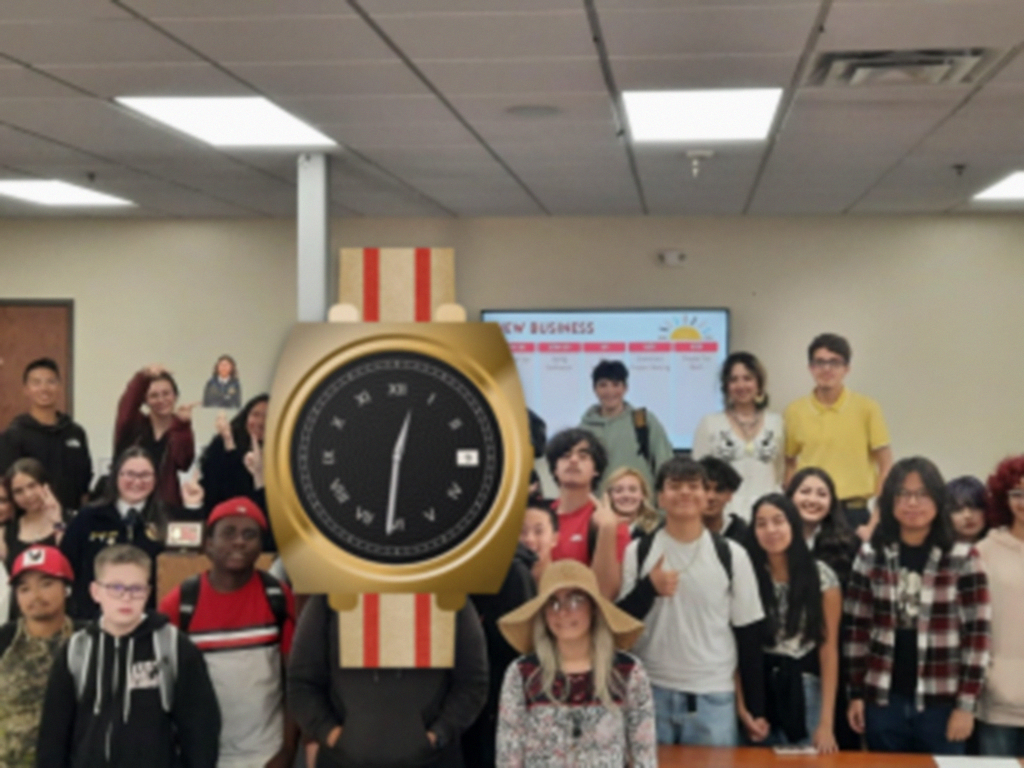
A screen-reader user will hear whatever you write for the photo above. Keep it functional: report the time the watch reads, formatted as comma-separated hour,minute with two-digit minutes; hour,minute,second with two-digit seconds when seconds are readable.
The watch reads 12,31
